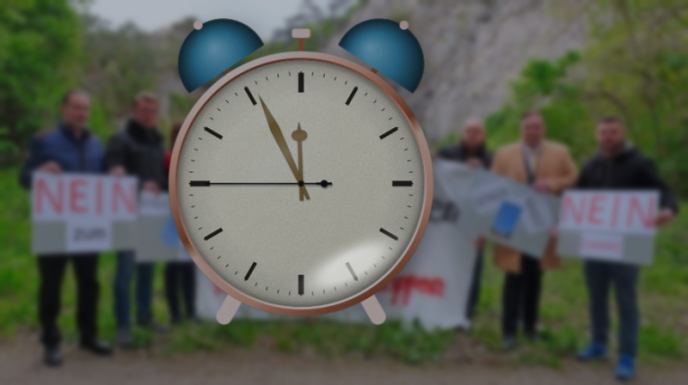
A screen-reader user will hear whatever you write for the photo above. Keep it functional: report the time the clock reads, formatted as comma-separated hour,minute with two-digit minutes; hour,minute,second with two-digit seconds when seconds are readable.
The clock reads 11,55,45
